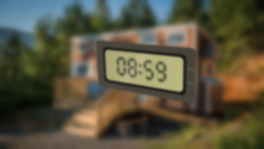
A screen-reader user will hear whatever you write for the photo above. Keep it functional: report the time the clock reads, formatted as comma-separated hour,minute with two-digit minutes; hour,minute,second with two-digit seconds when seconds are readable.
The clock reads 8,59
